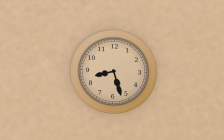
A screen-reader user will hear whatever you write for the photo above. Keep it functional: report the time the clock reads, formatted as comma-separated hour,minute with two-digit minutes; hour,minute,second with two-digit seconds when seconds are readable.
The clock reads 8,27
